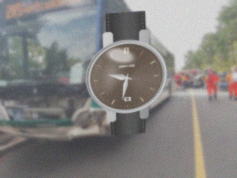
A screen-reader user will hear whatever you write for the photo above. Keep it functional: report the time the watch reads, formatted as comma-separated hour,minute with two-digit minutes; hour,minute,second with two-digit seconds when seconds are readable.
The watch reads 9,32
